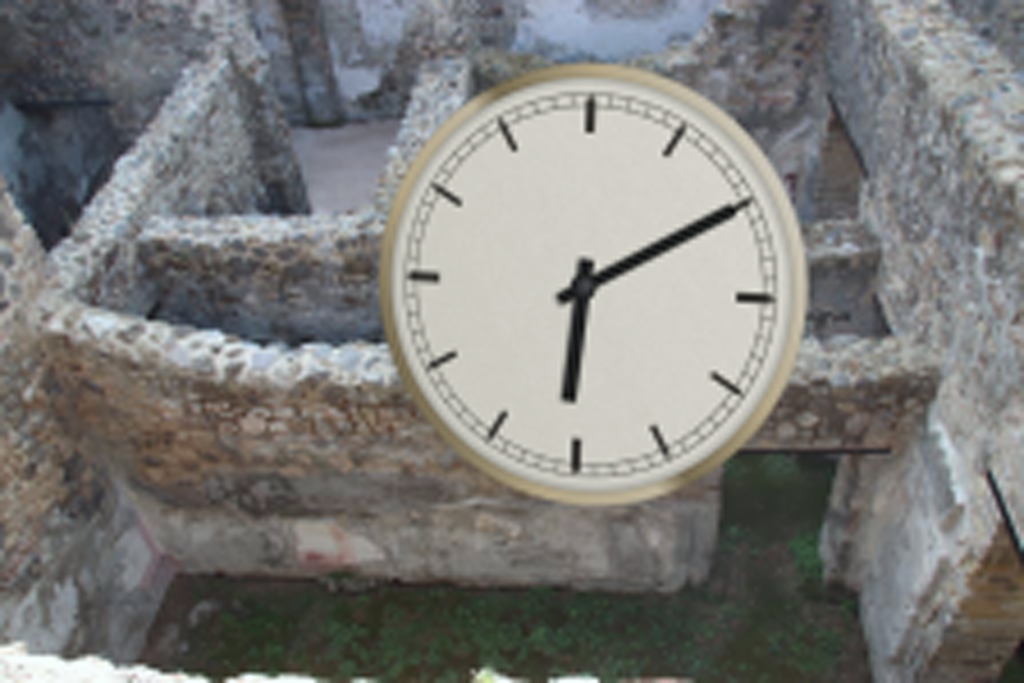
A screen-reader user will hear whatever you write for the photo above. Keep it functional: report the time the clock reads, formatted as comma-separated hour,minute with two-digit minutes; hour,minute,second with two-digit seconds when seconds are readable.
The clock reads 6,10
